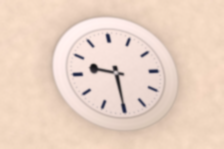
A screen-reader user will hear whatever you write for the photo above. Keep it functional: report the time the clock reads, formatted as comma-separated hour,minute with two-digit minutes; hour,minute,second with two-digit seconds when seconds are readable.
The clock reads 9,30
